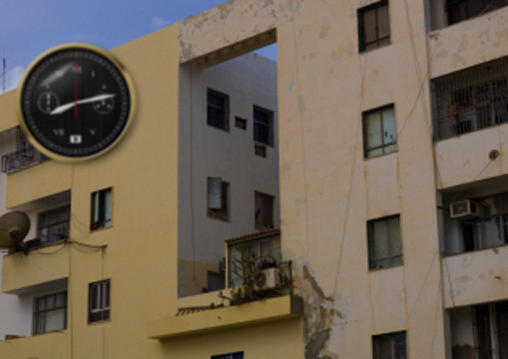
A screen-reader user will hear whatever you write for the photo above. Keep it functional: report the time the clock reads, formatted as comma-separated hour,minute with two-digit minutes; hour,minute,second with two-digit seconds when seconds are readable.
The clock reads 8,13
